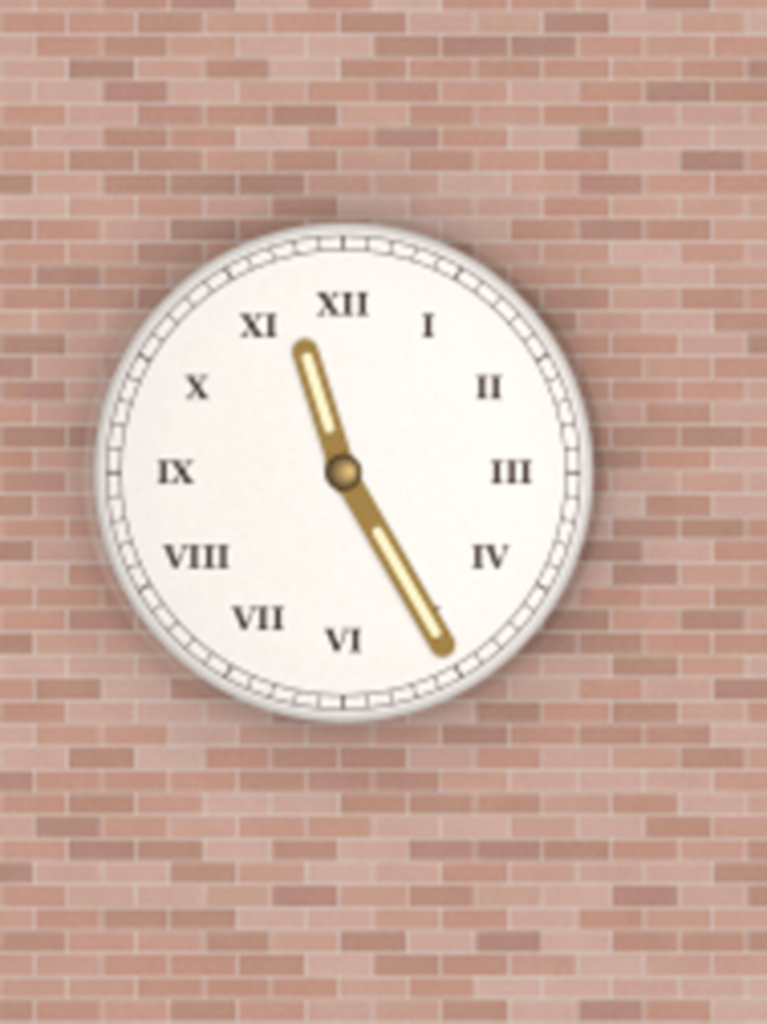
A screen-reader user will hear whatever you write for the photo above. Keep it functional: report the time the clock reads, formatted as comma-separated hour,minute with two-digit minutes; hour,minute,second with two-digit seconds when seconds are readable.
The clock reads 11,25
